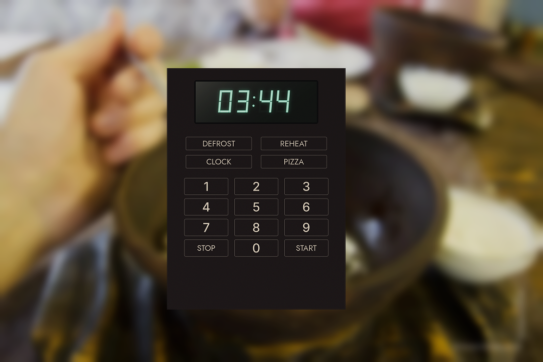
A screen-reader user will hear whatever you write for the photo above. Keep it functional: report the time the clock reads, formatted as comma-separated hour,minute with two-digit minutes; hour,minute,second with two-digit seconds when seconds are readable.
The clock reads 3,44
